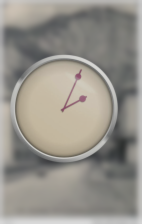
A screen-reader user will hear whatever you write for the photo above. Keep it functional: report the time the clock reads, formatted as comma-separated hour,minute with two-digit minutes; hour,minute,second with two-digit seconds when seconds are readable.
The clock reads 2,04
